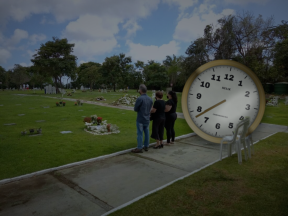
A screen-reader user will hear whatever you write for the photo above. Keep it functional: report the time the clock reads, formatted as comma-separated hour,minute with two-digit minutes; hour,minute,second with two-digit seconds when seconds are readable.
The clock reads 7,38
